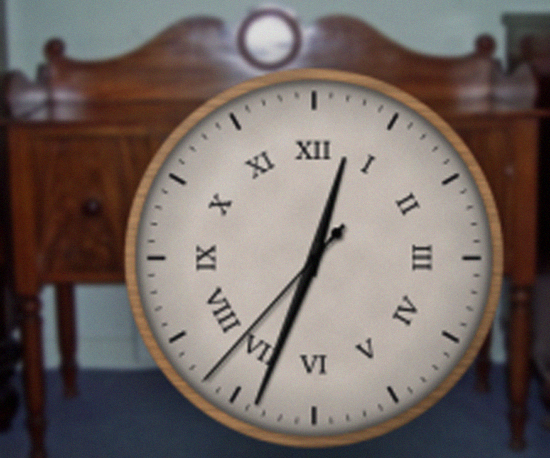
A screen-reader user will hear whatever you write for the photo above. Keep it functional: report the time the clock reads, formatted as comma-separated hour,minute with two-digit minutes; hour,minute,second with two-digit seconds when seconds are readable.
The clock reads 12,33,37
